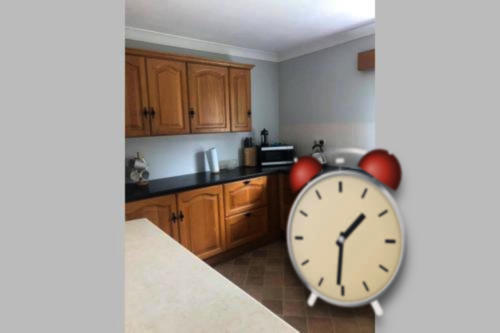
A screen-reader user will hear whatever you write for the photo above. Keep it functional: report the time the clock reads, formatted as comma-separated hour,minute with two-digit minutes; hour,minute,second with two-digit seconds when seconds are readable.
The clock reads 1,31
